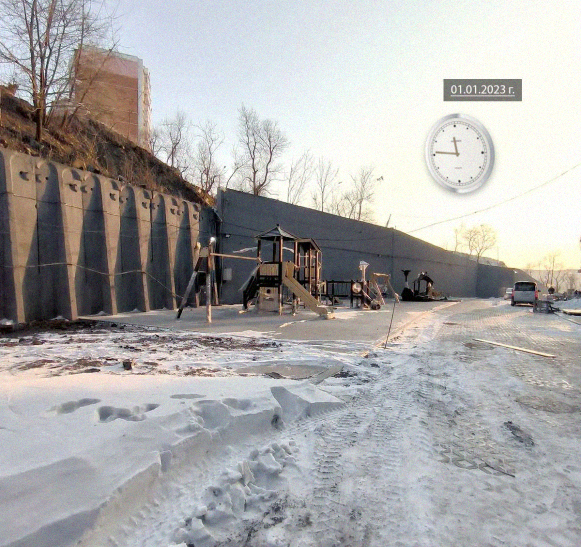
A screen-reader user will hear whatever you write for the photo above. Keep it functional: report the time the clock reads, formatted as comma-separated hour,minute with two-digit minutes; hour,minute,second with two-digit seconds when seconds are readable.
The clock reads 11,46
